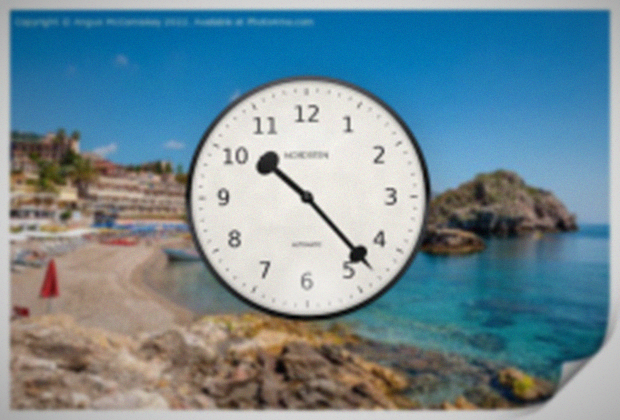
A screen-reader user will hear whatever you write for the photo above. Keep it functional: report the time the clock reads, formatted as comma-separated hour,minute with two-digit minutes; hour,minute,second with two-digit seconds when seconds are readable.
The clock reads 10,23
